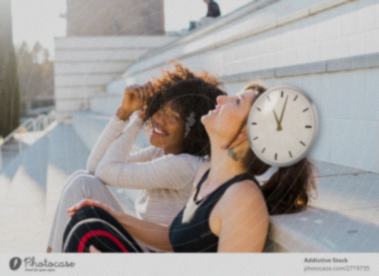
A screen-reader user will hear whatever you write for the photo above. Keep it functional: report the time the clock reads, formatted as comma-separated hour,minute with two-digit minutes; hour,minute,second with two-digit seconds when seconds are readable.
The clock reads 11,02
